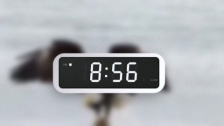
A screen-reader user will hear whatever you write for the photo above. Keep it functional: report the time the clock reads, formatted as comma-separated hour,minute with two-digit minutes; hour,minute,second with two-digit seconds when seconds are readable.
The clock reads 8,56
